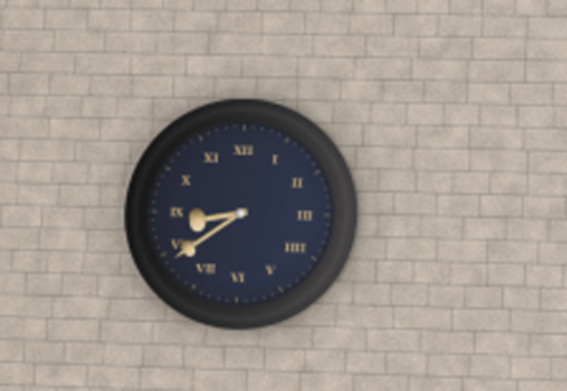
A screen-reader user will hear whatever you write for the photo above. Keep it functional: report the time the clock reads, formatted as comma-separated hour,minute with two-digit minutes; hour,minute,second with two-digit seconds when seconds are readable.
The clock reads 8,39
